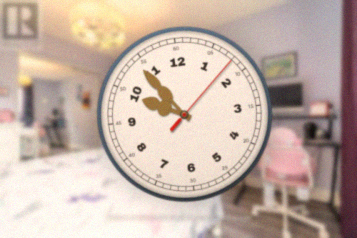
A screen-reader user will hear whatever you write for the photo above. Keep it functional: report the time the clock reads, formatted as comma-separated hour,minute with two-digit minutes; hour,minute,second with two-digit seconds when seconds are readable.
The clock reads 9,54,08
